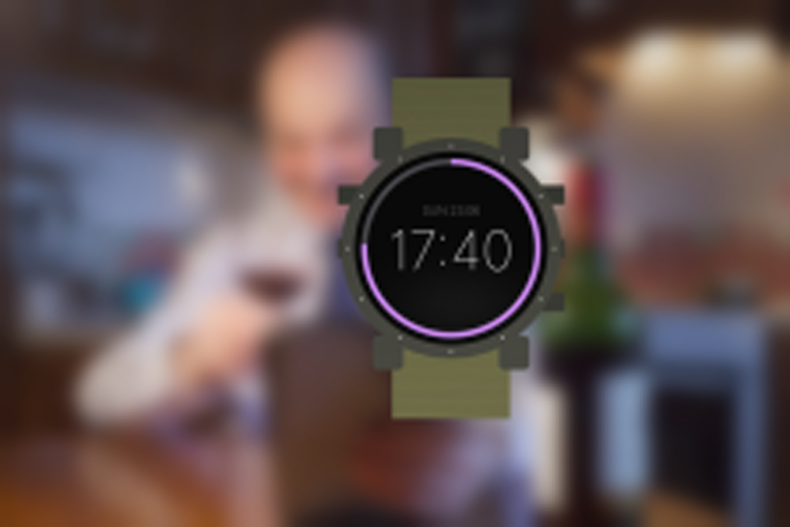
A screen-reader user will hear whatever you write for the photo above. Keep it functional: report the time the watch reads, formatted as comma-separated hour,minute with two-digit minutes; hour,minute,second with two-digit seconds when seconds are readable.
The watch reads 17,40
